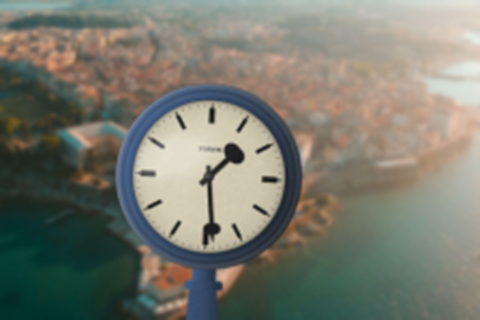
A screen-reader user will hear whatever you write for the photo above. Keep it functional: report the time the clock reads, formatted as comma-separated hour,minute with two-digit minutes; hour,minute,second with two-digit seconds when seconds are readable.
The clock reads 1,29
